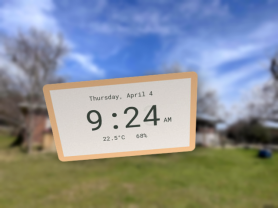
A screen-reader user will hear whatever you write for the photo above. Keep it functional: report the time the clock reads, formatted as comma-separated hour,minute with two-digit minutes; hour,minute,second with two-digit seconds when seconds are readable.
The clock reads 9,24
